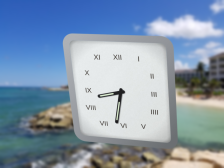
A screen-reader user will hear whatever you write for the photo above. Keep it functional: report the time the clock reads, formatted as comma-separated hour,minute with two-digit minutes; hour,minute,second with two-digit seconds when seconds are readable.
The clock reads 8,32
